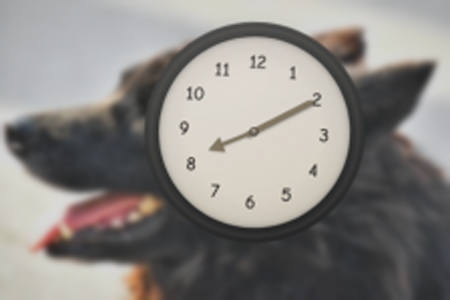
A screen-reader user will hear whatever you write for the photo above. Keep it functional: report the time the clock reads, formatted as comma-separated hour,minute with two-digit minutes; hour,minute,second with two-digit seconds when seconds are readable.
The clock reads 8,10
